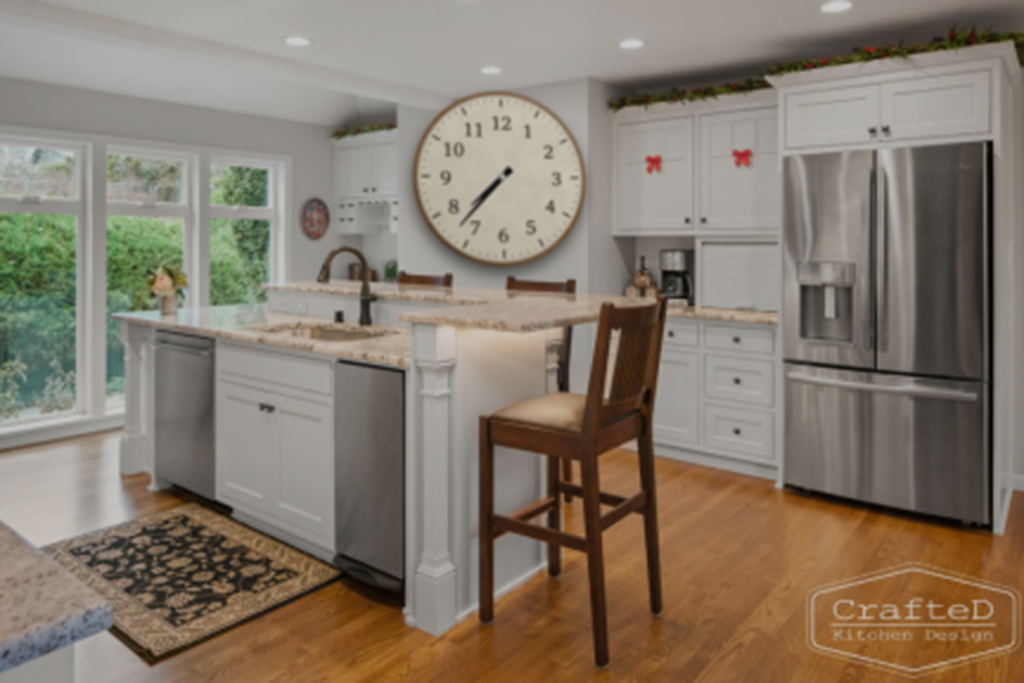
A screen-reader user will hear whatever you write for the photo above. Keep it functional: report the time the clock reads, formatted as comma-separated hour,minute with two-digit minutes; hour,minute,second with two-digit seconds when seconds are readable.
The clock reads 7,37
